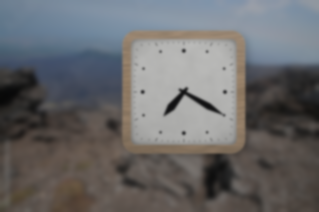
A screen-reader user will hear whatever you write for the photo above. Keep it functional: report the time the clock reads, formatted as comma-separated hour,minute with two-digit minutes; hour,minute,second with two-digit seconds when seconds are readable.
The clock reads 7,20
